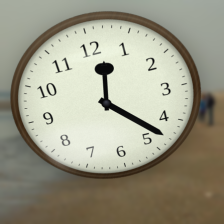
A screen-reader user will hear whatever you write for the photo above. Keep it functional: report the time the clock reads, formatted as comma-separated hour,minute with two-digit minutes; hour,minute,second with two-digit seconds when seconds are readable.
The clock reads 12,23
